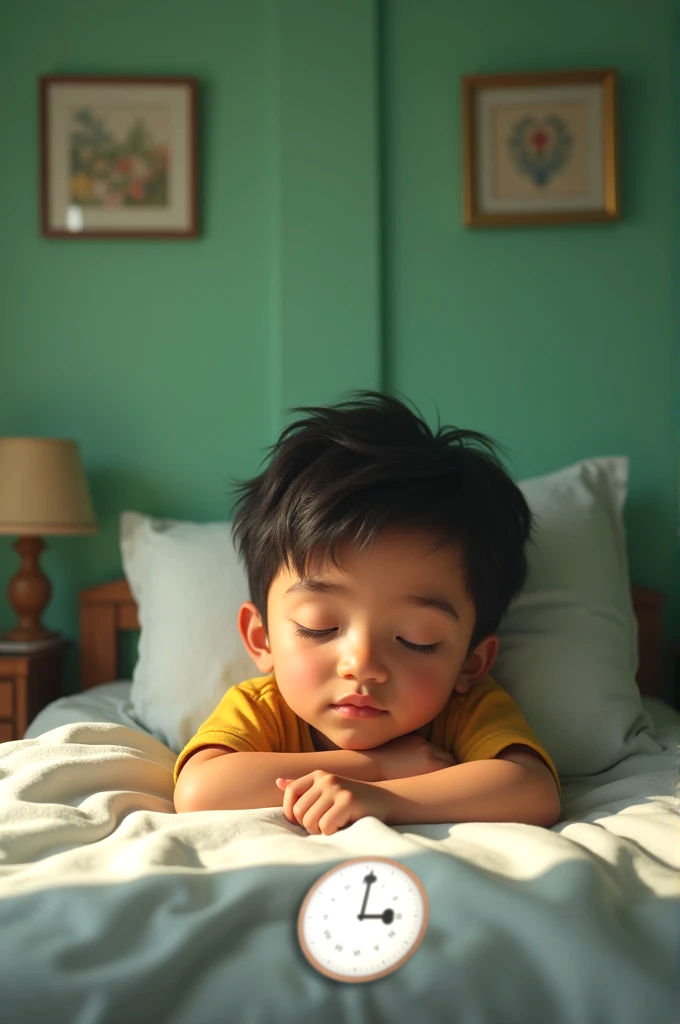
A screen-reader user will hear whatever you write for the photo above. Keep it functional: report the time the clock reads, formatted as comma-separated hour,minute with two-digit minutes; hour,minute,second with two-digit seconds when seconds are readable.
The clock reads 3,01
